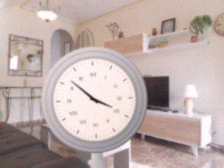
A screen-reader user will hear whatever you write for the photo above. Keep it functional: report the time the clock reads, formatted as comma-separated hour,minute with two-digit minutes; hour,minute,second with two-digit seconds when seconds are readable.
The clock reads 3,52
